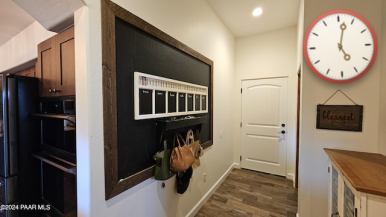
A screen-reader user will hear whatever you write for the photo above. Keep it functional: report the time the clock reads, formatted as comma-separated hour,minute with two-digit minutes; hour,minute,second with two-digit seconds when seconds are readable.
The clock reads 5,02
